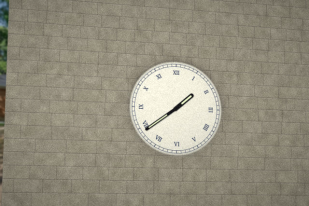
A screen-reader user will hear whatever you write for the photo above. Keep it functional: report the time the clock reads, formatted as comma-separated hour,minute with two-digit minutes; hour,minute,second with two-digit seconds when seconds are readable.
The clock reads 1,39
